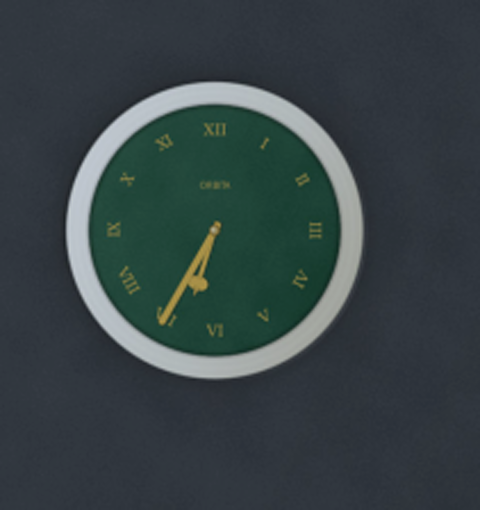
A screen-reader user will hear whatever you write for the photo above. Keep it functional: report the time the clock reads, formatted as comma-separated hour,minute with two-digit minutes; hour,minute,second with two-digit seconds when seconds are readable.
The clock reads 6,35
